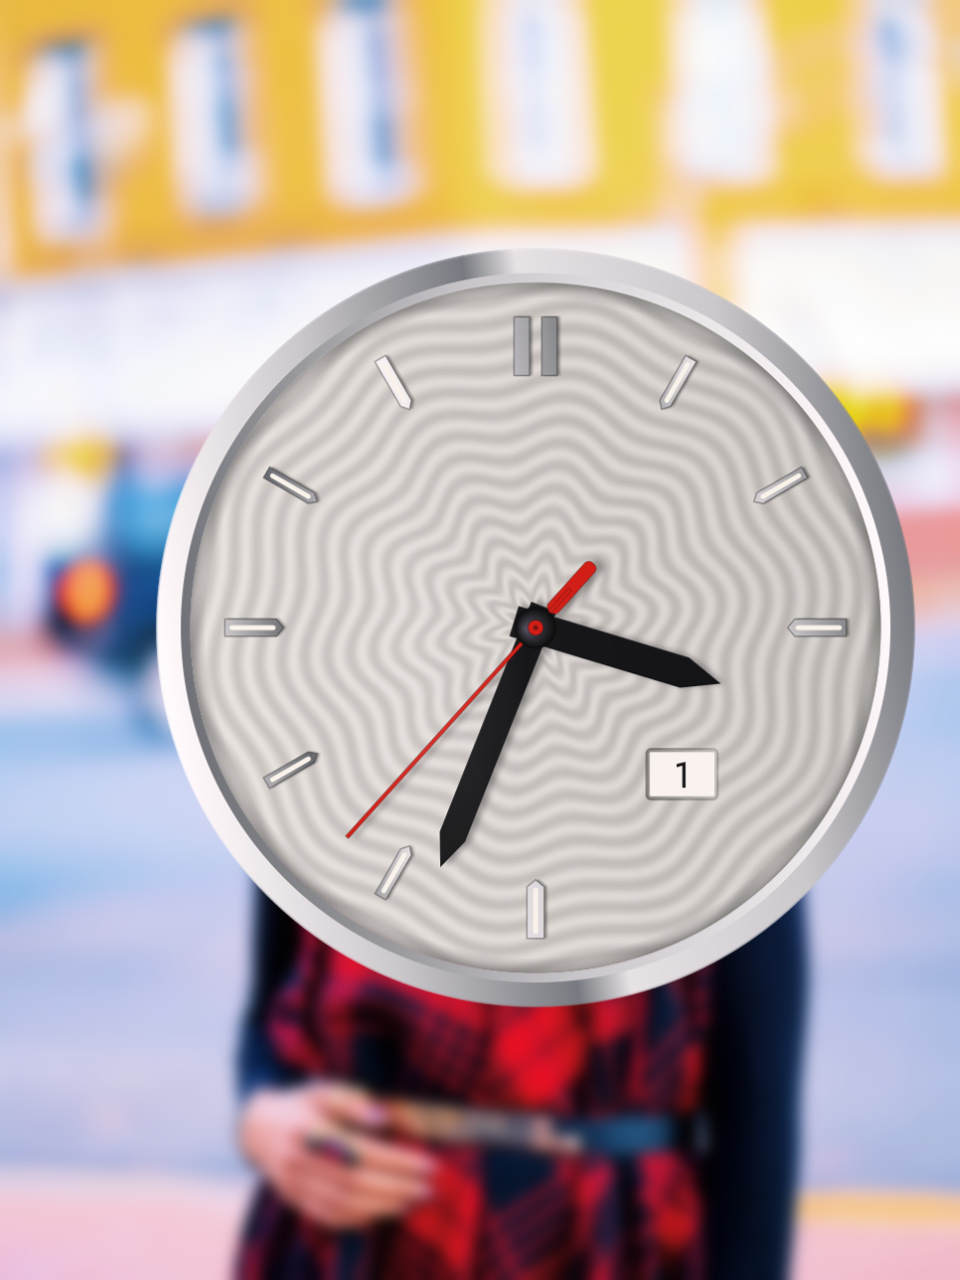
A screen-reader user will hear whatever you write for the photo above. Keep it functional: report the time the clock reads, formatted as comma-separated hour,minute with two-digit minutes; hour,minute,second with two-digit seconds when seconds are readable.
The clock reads 3,33,37
